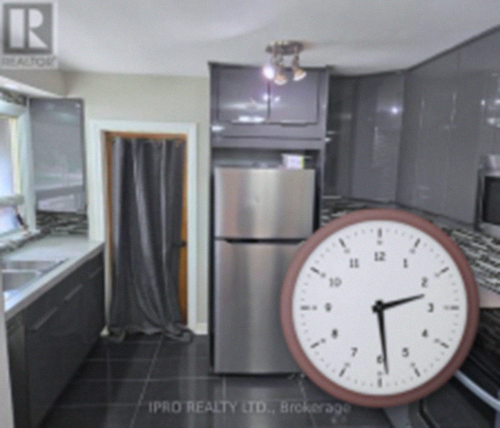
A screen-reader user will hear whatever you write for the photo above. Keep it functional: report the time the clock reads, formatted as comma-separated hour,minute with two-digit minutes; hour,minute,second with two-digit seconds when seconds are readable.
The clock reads 2,29
